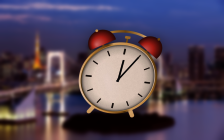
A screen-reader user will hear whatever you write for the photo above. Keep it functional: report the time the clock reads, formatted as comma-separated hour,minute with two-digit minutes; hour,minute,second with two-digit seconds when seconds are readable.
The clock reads 12,05
